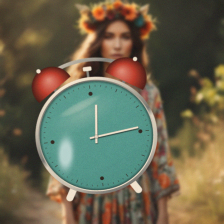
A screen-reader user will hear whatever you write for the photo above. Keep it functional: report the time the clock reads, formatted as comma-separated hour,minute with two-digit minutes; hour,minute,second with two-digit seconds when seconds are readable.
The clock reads 12,14
